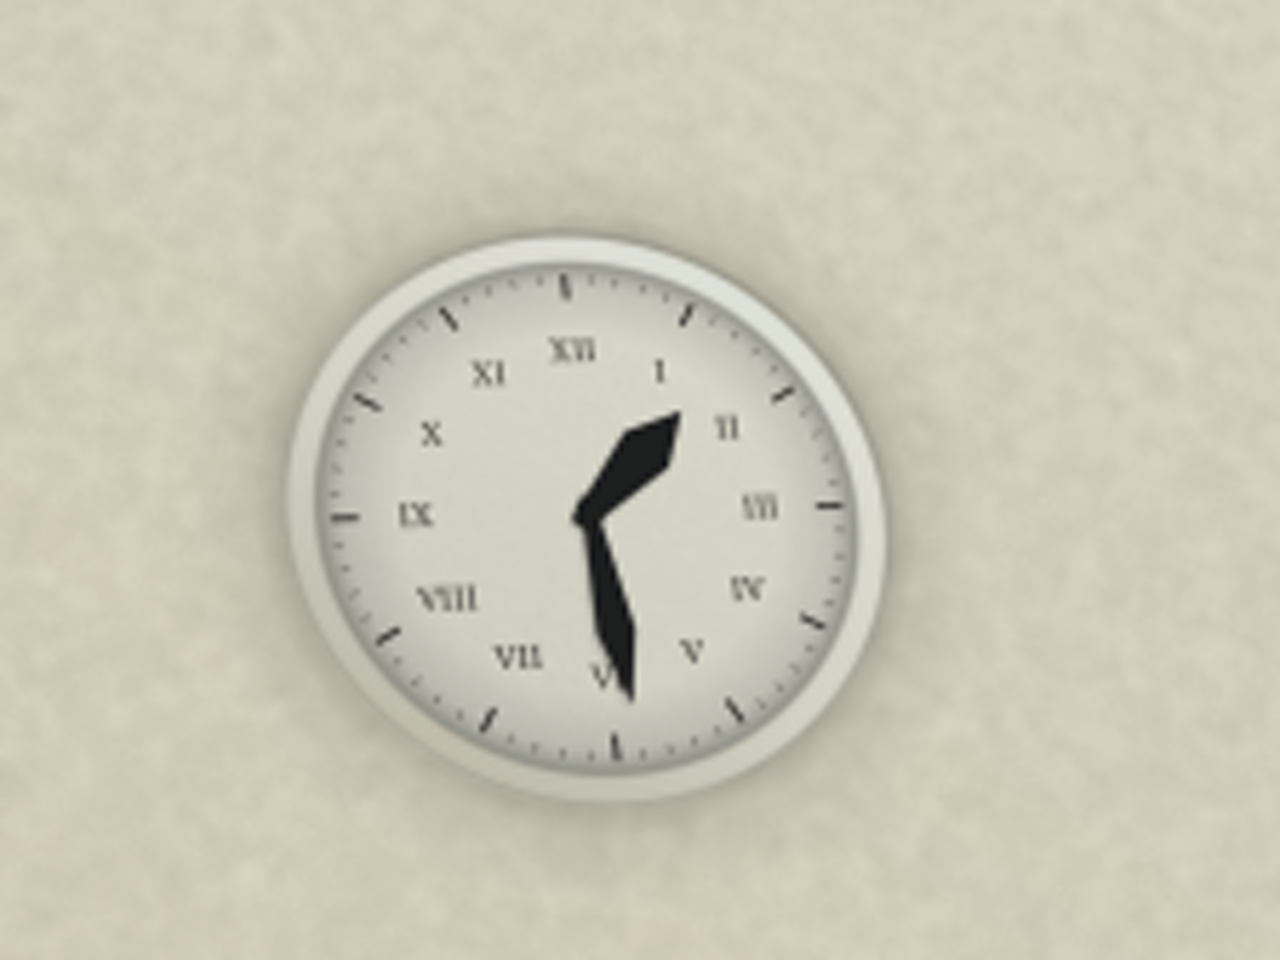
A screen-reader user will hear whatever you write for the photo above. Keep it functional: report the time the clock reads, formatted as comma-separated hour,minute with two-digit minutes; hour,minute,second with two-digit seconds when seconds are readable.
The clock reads 1,29
